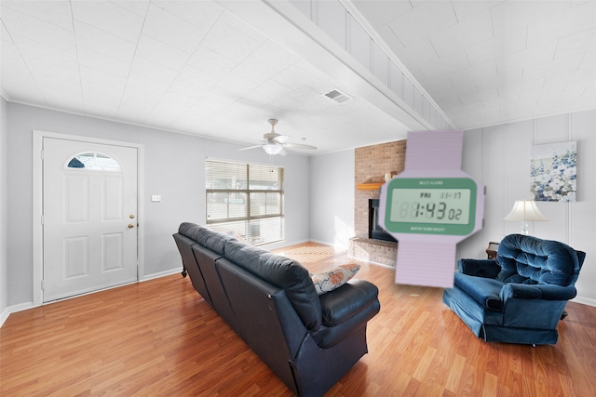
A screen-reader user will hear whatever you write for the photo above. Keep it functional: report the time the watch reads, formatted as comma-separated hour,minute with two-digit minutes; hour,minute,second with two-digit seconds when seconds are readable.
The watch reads 1,43,02
